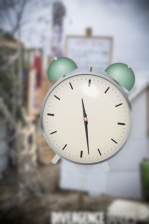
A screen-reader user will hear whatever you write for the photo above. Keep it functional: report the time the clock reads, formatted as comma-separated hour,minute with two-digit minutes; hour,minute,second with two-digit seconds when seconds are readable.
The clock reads 11,28
